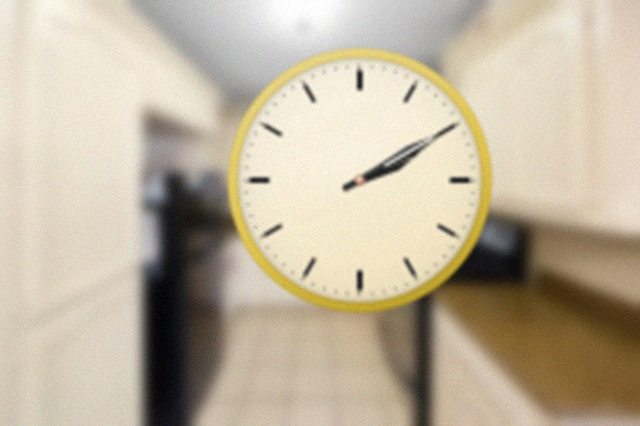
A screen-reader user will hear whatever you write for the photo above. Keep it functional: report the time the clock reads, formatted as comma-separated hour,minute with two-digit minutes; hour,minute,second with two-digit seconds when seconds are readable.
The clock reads 2,10
